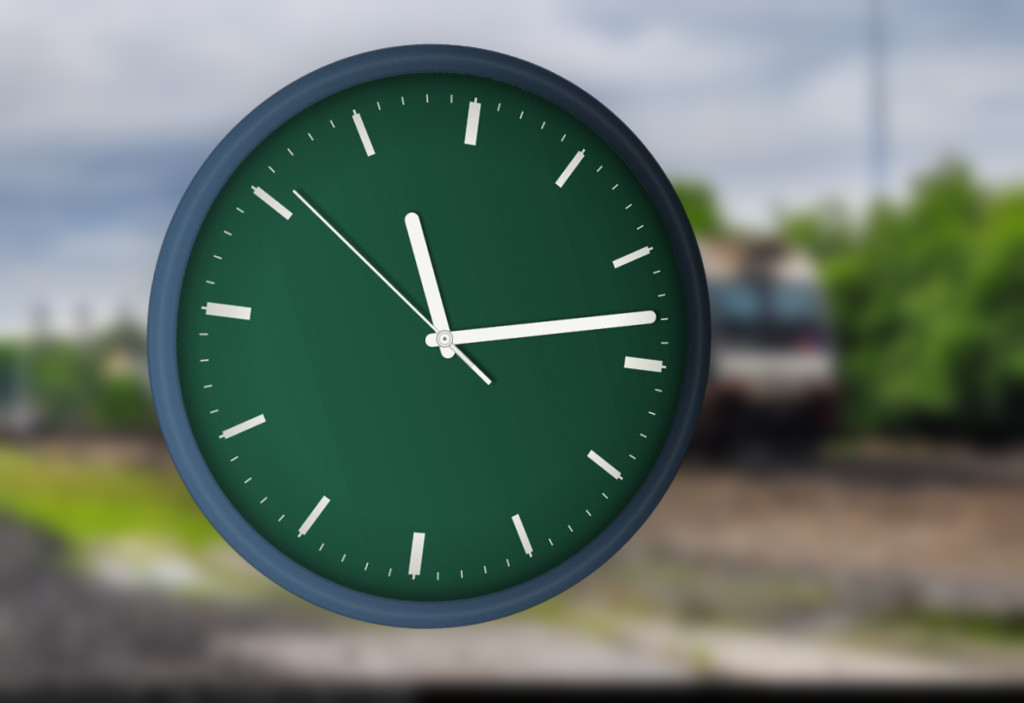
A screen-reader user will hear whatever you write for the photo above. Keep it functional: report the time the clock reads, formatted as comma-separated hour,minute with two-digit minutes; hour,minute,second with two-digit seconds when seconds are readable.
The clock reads 11,12,51
